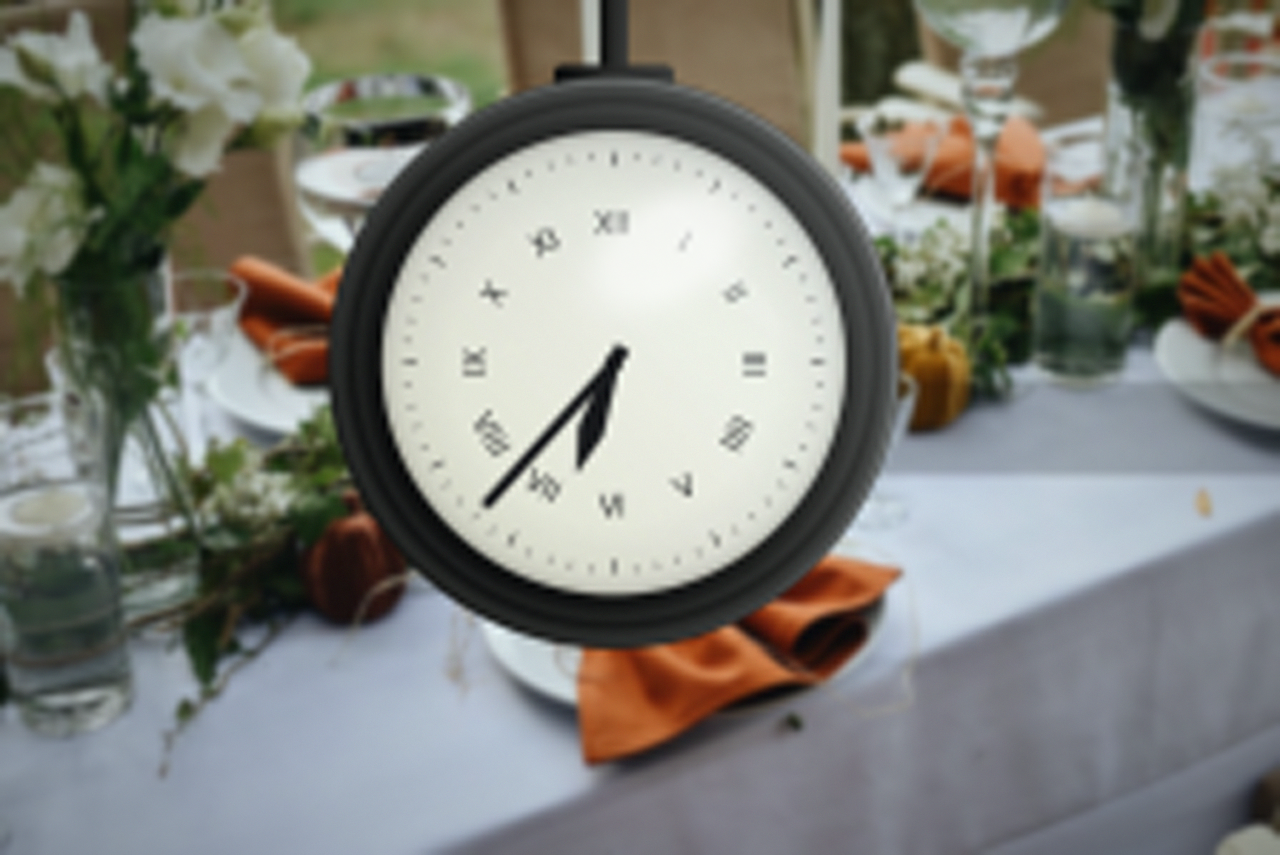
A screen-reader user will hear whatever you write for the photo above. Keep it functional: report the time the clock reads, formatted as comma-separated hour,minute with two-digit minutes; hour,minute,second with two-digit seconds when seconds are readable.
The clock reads 6,37
